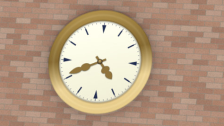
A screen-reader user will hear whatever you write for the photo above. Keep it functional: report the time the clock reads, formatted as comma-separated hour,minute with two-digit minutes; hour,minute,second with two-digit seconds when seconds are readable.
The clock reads 4,41
